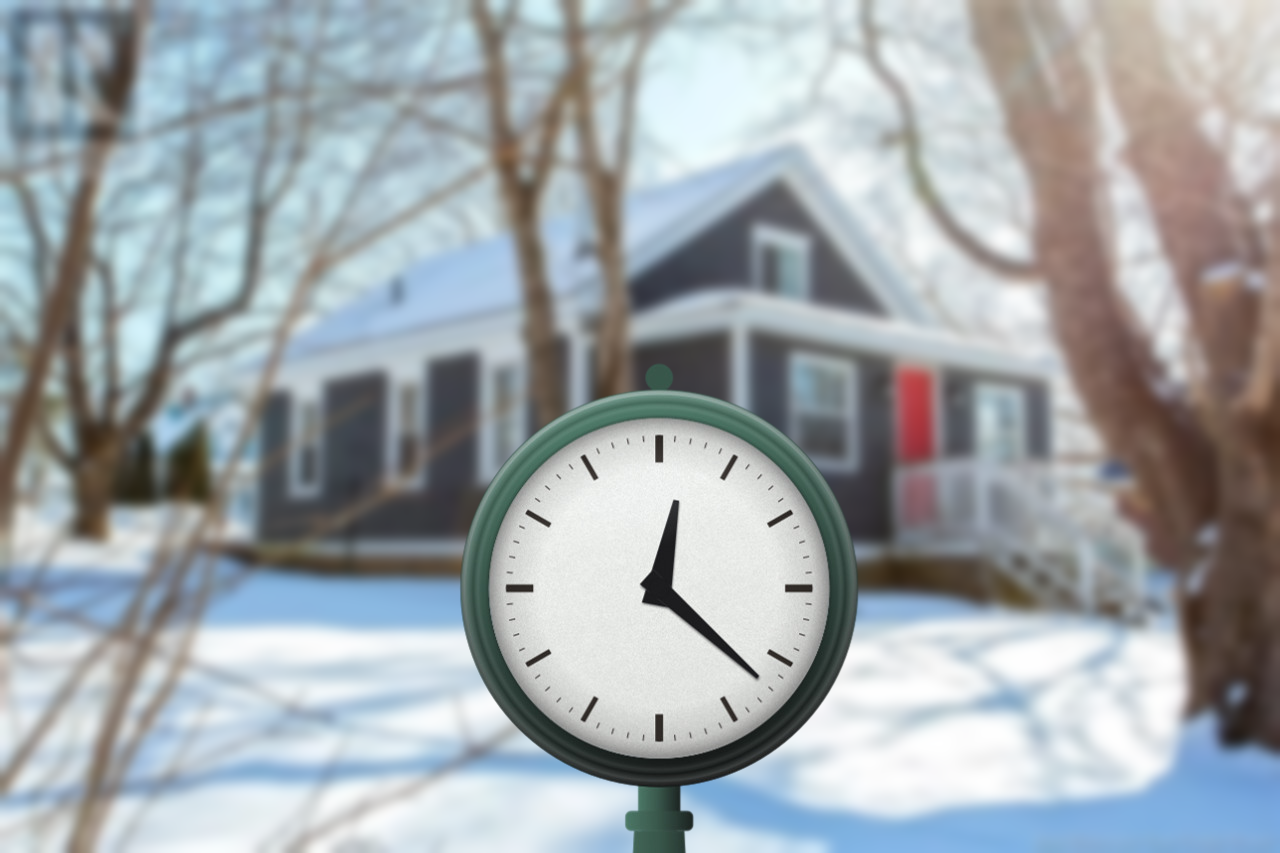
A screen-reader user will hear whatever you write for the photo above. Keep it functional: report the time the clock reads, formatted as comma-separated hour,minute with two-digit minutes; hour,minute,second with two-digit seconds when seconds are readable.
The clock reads 12,22
